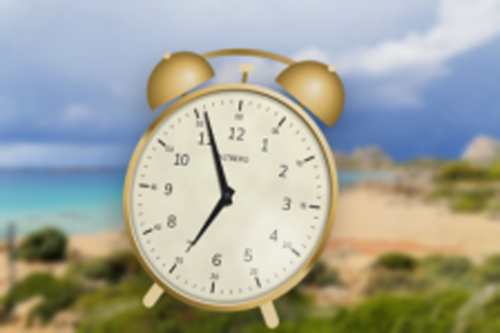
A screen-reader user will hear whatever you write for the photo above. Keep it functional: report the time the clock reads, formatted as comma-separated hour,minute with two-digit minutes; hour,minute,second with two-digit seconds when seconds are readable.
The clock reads 6,56
